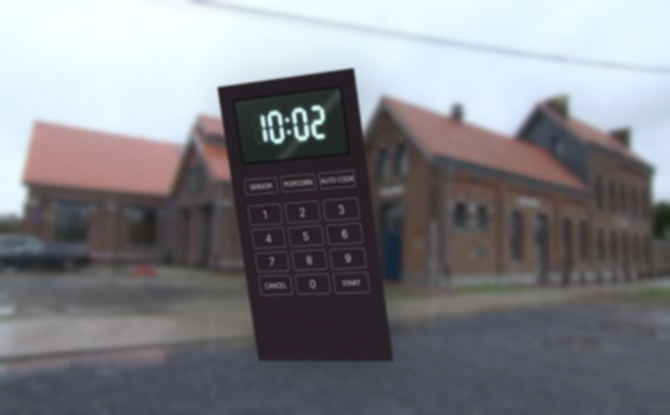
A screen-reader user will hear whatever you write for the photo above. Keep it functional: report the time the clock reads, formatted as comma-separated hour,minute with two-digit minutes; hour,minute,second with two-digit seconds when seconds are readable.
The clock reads 10,02
